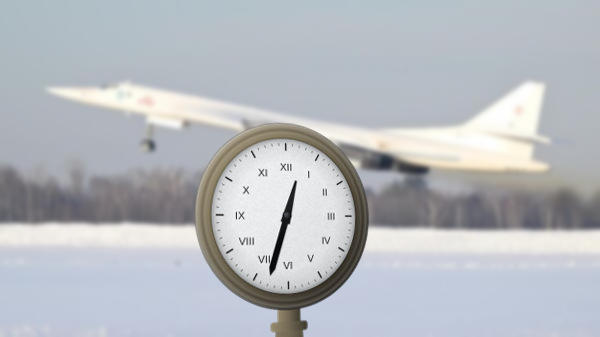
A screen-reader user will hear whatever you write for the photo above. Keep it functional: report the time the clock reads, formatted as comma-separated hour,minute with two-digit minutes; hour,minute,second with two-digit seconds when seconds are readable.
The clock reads 12,33
